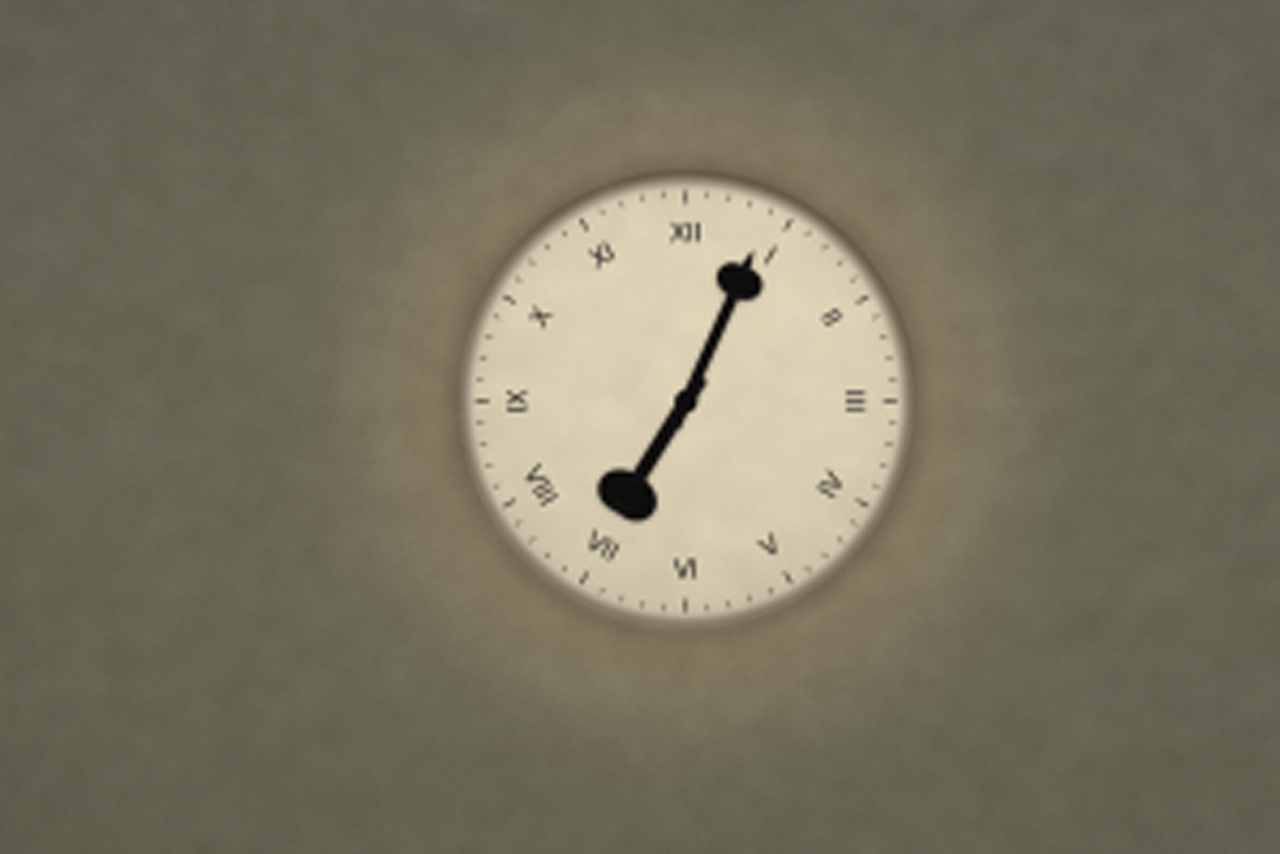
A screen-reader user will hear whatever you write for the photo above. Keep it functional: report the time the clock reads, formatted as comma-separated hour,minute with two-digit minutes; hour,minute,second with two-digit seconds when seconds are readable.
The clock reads 7,04
